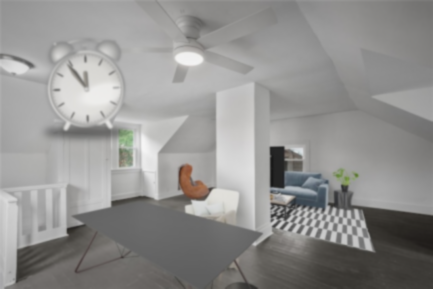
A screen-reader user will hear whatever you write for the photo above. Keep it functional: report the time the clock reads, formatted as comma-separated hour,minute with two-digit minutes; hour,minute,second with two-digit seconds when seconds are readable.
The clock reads 11,54
